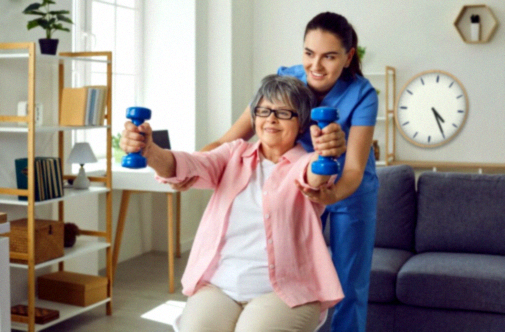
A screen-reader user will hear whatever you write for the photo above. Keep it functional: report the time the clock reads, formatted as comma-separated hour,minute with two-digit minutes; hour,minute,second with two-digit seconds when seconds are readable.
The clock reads 4,25
